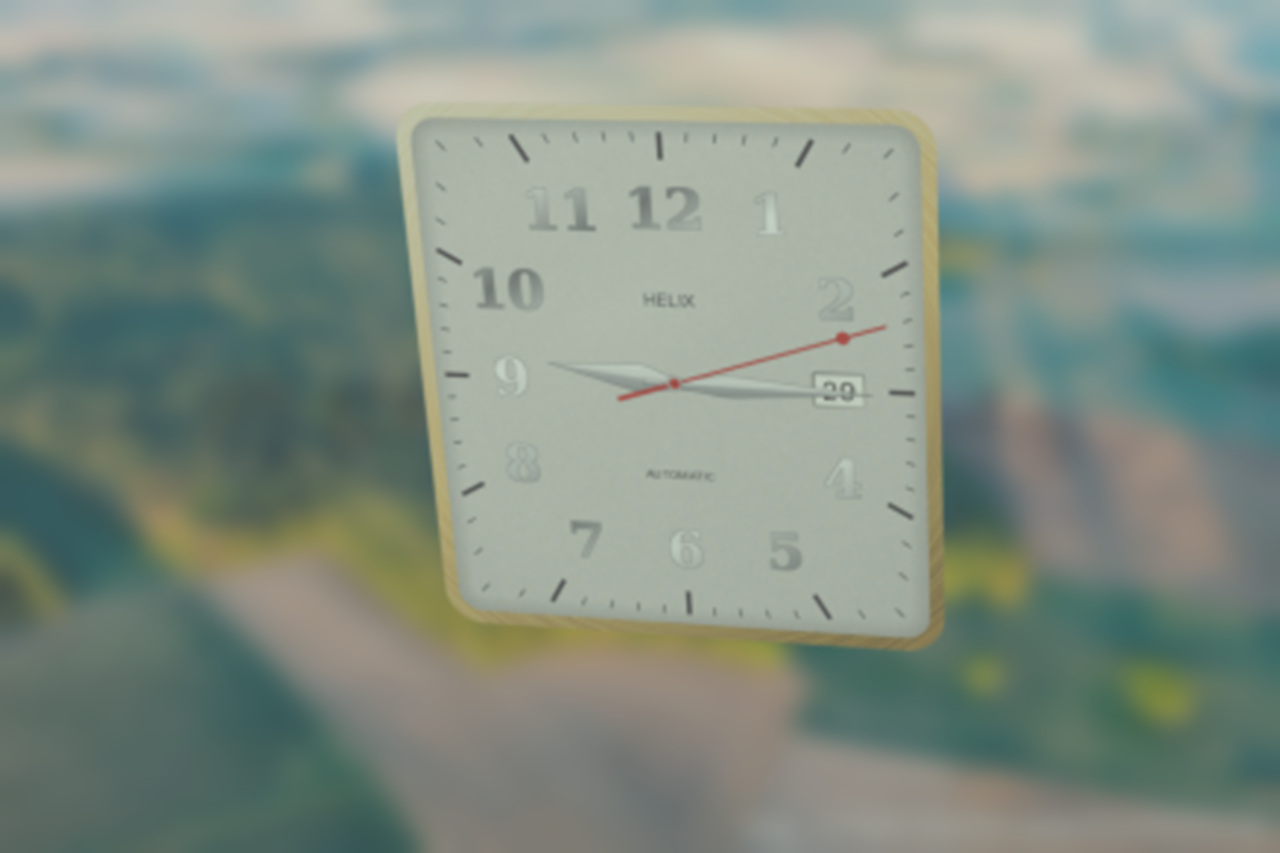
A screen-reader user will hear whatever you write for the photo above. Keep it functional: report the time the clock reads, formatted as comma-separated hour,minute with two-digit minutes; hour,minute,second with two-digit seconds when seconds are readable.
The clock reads 9,15,12
